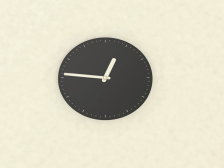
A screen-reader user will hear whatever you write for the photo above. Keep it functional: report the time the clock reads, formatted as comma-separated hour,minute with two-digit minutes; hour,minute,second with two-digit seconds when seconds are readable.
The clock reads 12,46
